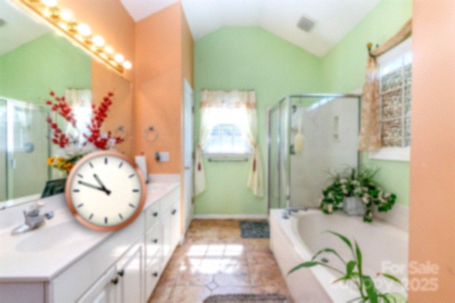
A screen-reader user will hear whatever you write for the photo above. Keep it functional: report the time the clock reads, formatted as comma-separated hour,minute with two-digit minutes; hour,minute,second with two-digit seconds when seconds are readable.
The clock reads 10,48
